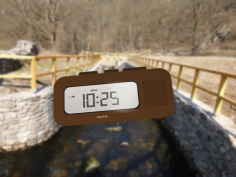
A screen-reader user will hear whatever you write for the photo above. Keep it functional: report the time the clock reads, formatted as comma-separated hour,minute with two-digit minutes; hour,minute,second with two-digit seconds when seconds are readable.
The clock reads 10,25
